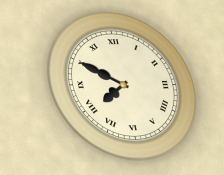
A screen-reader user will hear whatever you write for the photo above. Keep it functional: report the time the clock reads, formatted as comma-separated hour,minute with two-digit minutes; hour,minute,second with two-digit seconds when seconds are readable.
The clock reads 7,50
